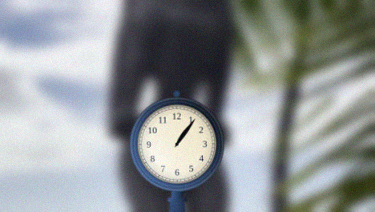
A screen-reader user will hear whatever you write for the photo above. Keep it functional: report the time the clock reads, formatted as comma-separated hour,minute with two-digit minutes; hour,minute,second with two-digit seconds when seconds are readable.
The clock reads 1,06
